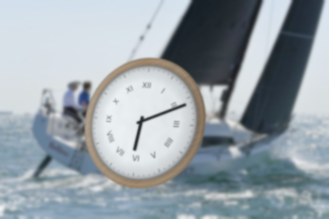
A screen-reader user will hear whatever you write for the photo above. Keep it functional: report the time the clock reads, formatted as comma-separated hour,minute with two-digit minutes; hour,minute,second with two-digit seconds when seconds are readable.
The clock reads 6,11
